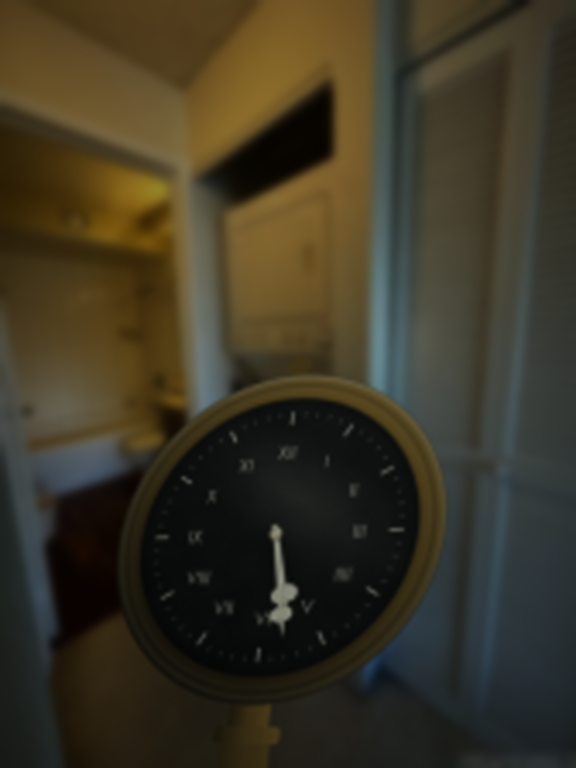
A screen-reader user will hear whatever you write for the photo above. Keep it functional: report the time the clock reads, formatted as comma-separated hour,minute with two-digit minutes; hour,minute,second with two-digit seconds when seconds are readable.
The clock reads 5,28
